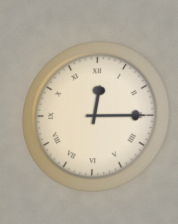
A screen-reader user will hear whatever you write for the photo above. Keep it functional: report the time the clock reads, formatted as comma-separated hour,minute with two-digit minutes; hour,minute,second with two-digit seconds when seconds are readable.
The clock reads 12,15
